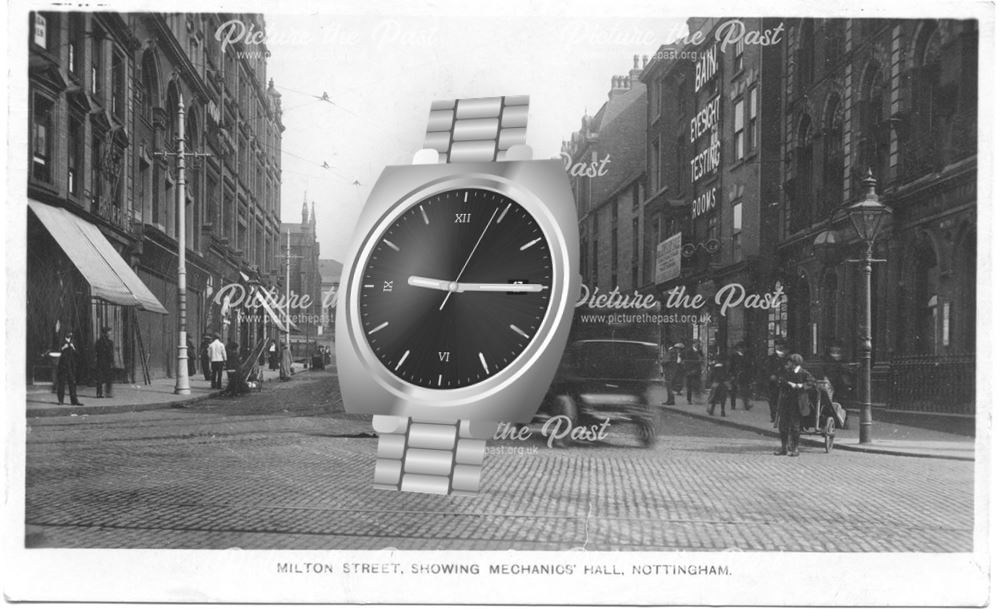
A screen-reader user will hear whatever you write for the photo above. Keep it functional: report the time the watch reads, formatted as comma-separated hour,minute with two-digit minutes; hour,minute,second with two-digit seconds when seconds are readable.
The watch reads 9,15,04
